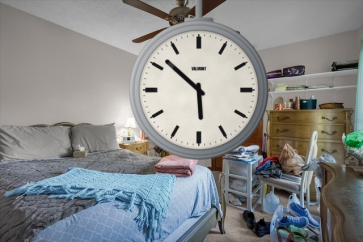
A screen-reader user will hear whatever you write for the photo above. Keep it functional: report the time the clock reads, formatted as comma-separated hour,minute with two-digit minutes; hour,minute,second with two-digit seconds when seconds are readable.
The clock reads 5,52
